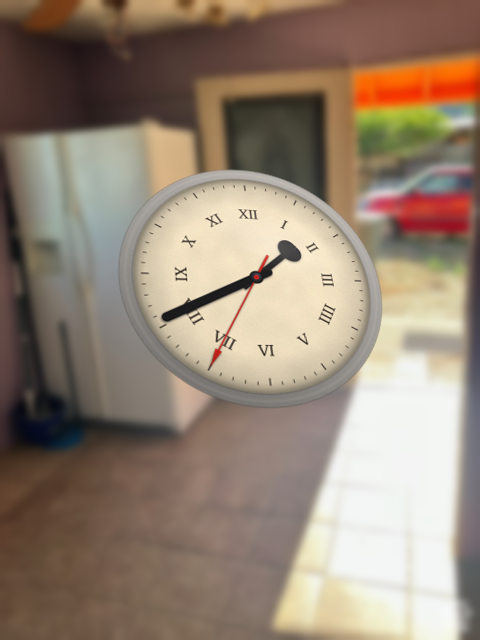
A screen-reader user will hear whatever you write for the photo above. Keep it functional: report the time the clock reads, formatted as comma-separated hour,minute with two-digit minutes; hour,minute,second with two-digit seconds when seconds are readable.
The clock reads 1,40,35
